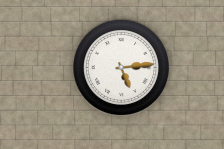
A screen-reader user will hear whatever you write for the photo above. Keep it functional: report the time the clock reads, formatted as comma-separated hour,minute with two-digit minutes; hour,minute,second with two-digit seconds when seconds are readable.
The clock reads 5,14
